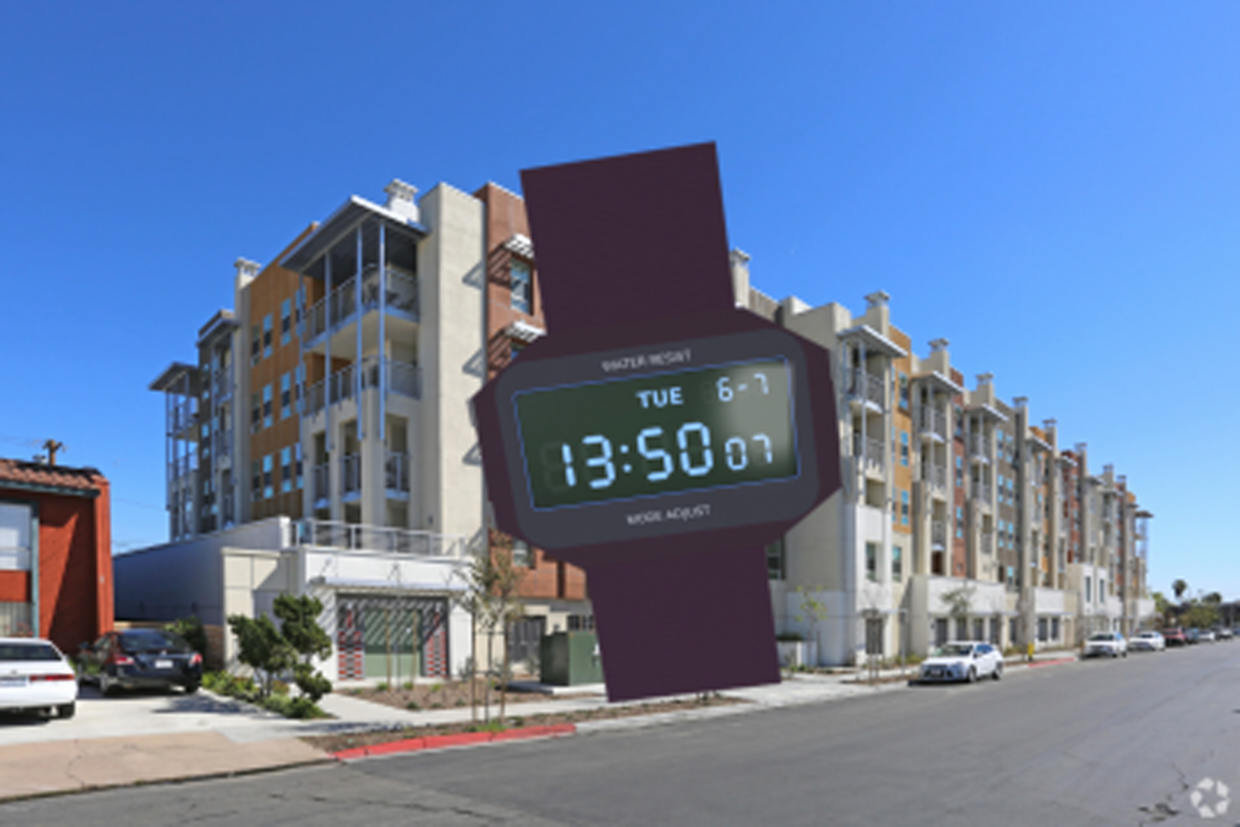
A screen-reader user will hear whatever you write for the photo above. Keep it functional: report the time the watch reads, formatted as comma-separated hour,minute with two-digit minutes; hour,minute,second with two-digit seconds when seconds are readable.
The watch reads 13,50,07
